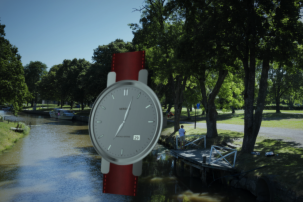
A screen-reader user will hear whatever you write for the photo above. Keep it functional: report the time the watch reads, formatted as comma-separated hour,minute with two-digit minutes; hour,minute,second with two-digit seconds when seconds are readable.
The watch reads 7,03
